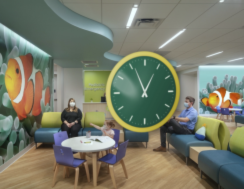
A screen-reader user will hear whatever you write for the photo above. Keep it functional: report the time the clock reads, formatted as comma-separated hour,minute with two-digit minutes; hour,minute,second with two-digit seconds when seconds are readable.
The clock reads 12,56
